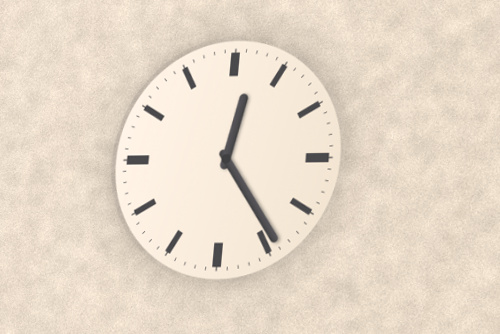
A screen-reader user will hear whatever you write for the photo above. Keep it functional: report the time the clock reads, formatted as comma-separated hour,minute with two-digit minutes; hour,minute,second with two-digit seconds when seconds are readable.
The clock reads 12,24
